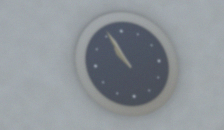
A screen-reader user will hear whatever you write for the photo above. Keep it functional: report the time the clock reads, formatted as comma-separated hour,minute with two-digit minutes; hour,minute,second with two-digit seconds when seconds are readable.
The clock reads 10,56
